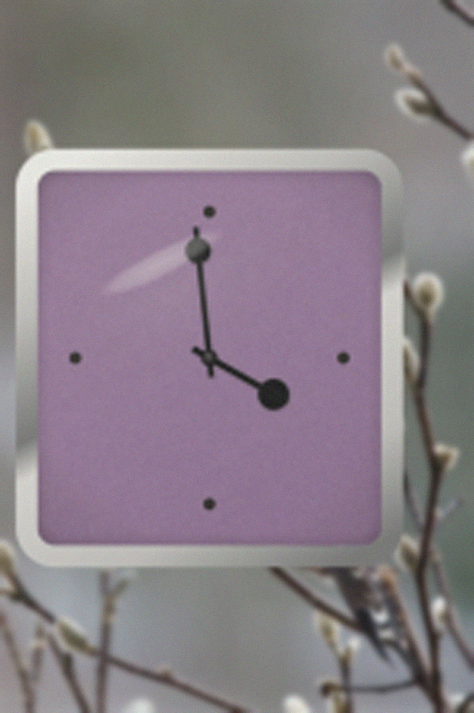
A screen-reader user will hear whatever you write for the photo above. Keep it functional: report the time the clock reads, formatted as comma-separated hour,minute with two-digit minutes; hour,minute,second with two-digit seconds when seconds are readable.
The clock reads 3,59
